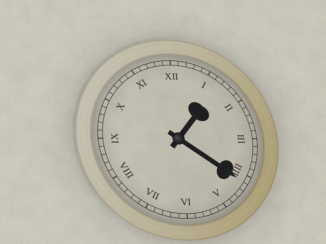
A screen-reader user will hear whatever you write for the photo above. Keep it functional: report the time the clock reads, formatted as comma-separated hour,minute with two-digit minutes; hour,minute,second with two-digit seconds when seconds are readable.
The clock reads 1,21
